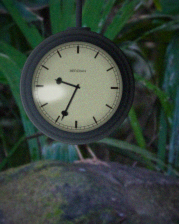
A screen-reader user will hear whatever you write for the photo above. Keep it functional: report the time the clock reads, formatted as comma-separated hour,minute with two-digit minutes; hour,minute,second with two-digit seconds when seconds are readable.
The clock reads 9,34
